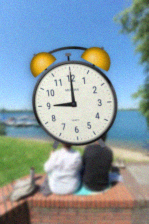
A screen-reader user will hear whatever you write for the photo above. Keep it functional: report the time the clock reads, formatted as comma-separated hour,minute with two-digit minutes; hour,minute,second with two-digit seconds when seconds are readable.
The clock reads 9,00
